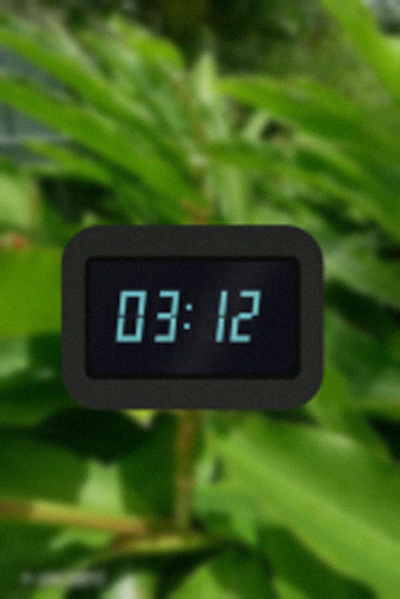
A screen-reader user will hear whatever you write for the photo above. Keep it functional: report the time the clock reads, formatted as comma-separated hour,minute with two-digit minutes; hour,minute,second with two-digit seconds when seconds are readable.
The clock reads 3,12
